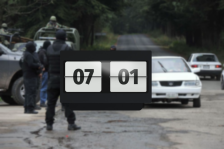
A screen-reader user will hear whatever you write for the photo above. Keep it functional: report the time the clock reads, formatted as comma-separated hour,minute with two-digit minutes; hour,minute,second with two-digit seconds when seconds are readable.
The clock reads 7,01
